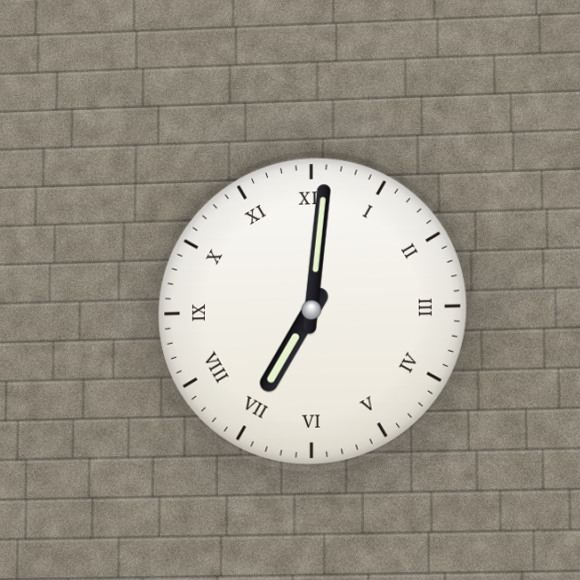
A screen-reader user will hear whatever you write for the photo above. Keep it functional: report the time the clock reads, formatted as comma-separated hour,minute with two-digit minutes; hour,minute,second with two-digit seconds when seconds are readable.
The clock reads 7,01
